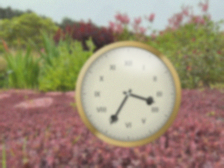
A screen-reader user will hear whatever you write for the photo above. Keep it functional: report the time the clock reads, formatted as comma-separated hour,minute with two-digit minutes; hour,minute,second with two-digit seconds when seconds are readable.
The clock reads 3,35
